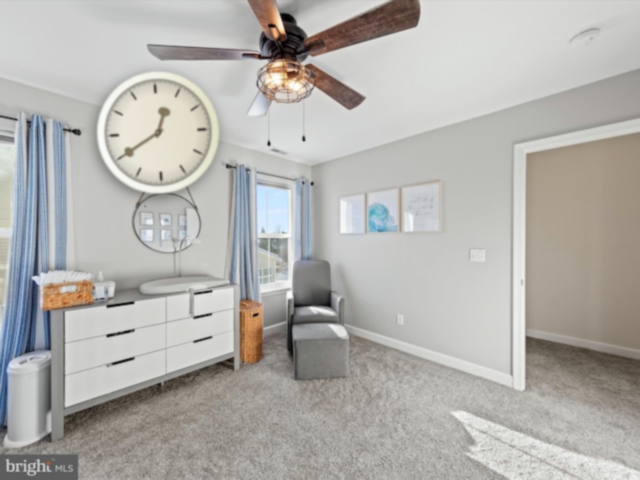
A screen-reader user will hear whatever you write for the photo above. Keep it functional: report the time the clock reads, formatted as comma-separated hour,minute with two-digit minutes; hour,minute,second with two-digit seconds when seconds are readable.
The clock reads 12,40
